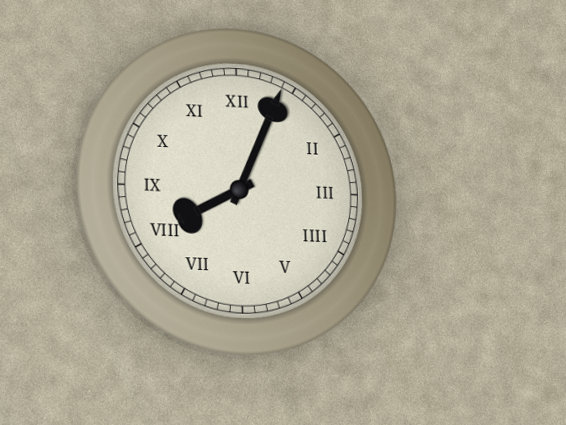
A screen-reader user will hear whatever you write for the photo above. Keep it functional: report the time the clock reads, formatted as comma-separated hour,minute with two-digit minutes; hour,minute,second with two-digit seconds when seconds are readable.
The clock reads 8,04
